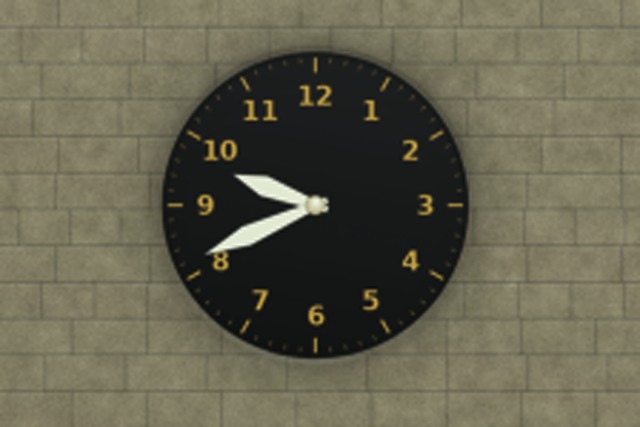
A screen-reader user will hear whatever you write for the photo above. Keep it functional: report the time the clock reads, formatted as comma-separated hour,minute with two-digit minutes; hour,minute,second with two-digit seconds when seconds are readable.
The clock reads 9,41
